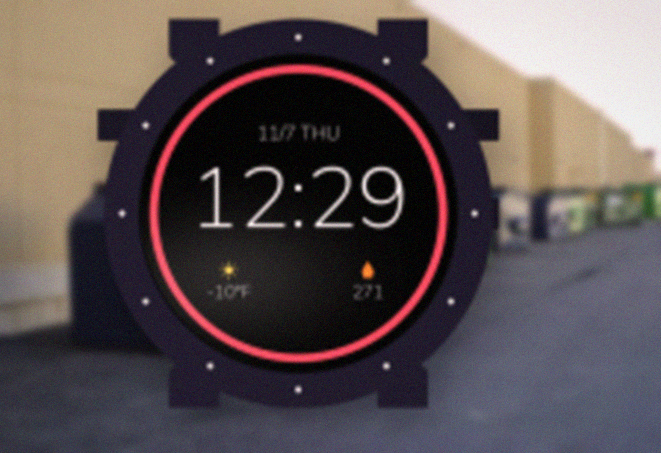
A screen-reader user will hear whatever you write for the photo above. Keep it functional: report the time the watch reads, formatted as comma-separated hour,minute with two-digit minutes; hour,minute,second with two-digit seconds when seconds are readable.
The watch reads 12,29
